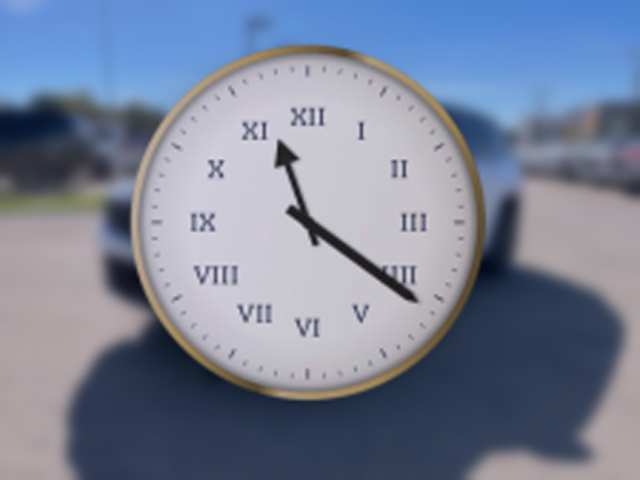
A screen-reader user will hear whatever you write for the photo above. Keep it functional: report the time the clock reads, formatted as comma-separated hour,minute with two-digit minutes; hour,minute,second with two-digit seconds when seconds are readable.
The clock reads 11,21
